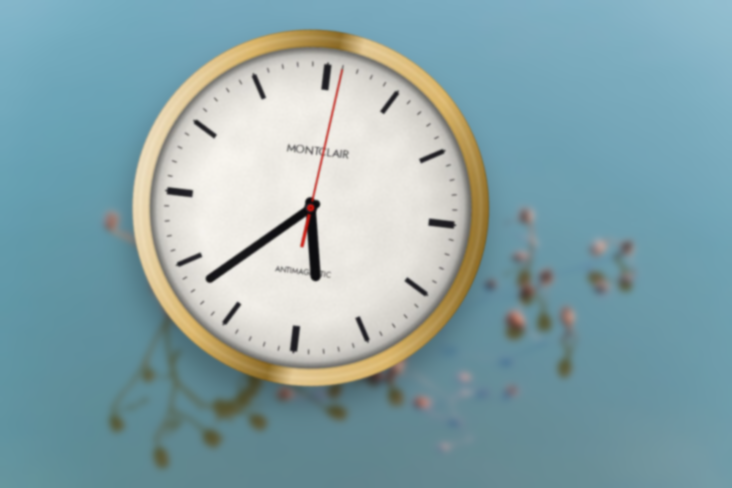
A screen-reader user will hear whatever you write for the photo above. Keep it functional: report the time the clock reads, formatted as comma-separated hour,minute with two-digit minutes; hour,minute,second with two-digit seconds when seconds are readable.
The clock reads 5,38,01
